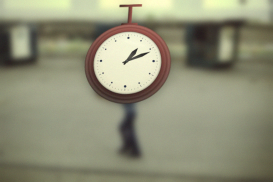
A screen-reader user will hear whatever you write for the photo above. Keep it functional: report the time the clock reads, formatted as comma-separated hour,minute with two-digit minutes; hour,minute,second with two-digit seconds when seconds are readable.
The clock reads 1,11
